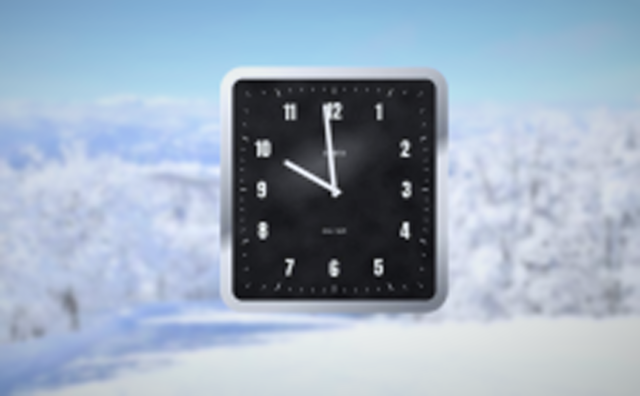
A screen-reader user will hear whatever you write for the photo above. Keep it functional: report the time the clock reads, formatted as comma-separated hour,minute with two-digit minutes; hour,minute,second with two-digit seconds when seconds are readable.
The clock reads 9,59
